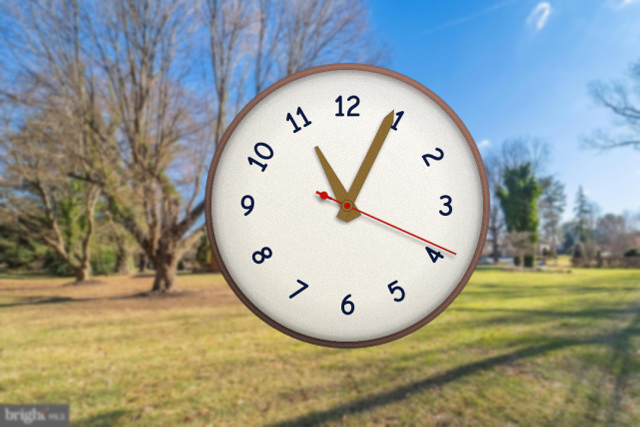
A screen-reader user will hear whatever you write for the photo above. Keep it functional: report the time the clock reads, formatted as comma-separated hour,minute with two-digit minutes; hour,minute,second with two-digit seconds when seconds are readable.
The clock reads 11,04,19
